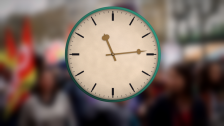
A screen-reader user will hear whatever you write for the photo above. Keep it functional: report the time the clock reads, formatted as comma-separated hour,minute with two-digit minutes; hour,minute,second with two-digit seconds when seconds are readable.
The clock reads 11,14
